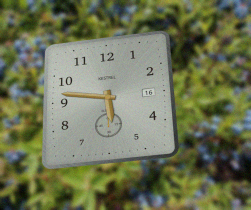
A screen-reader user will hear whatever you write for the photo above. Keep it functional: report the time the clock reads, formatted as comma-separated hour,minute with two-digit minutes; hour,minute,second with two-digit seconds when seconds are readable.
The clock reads 5,47
